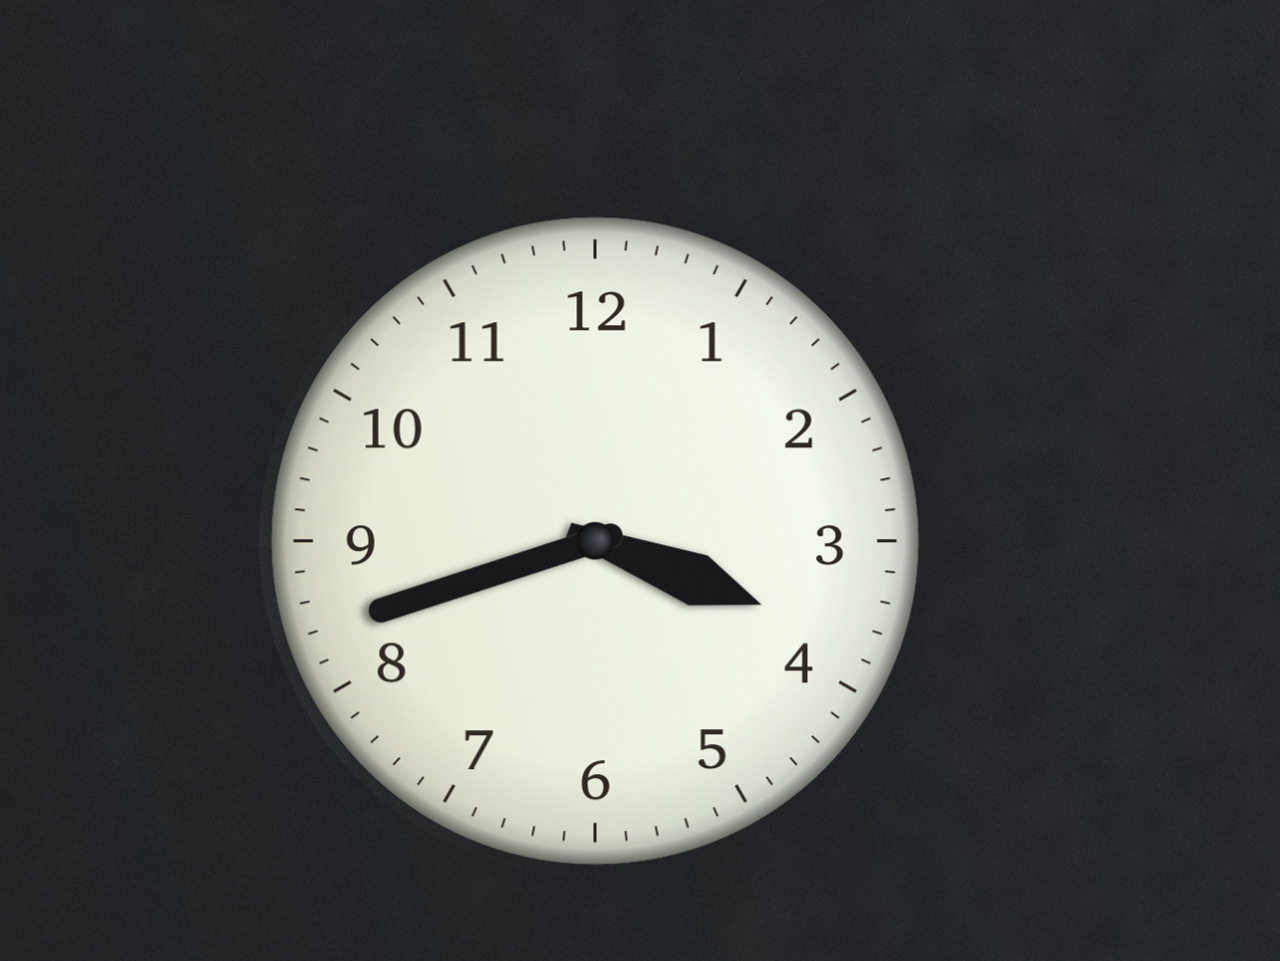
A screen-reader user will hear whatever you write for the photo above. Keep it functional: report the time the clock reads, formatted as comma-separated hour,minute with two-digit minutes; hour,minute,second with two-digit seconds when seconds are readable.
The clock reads 3,42
